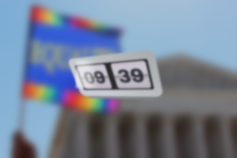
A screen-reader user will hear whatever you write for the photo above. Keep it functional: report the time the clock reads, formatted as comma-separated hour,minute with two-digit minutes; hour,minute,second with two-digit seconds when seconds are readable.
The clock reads 9,39
